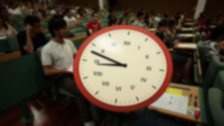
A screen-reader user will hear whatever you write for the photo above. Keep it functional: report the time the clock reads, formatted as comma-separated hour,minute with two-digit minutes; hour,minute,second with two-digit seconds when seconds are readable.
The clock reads 8,48
